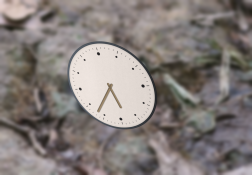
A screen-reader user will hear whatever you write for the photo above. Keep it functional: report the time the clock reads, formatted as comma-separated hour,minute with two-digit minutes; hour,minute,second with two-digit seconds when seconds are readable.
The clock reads 5,37
